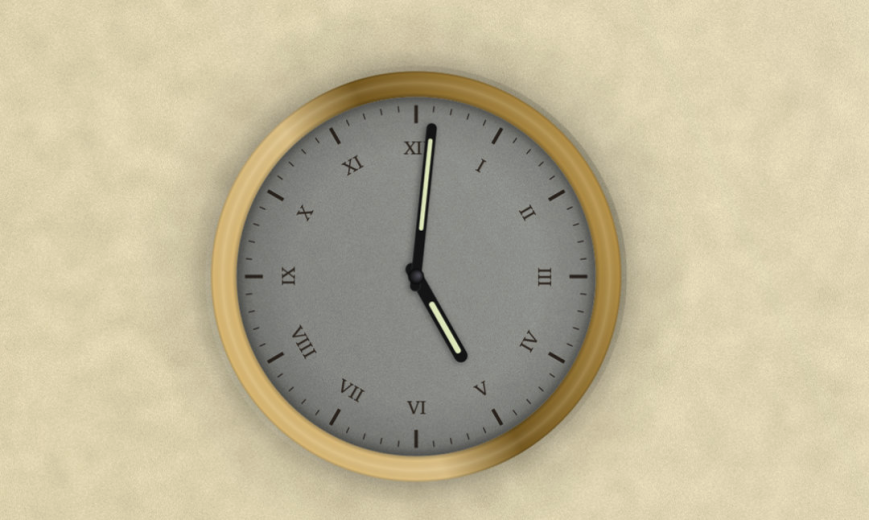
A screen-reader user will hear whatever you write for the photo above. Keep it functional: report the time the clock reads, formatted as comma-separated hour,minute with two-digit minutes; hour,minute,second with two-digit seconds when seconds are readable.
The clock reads 5,01
